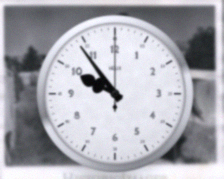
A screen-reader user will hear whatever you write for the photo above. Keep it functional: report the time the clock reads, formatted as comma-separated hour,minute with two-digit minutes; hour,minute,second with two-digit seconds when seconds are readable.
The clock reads 9,54,00
